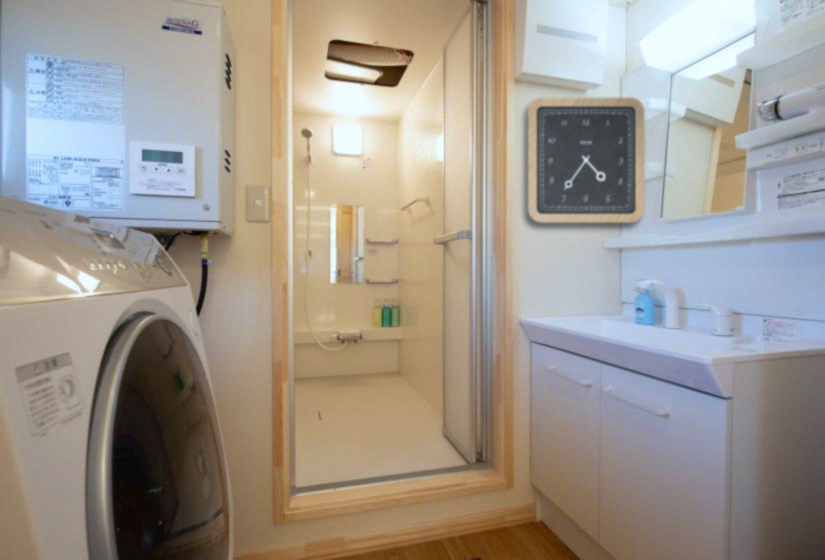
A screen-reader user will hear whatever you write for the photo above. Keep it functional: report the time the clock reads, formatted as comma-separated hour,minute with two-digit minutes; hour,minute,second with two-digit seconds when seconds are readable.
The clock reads 4,36
